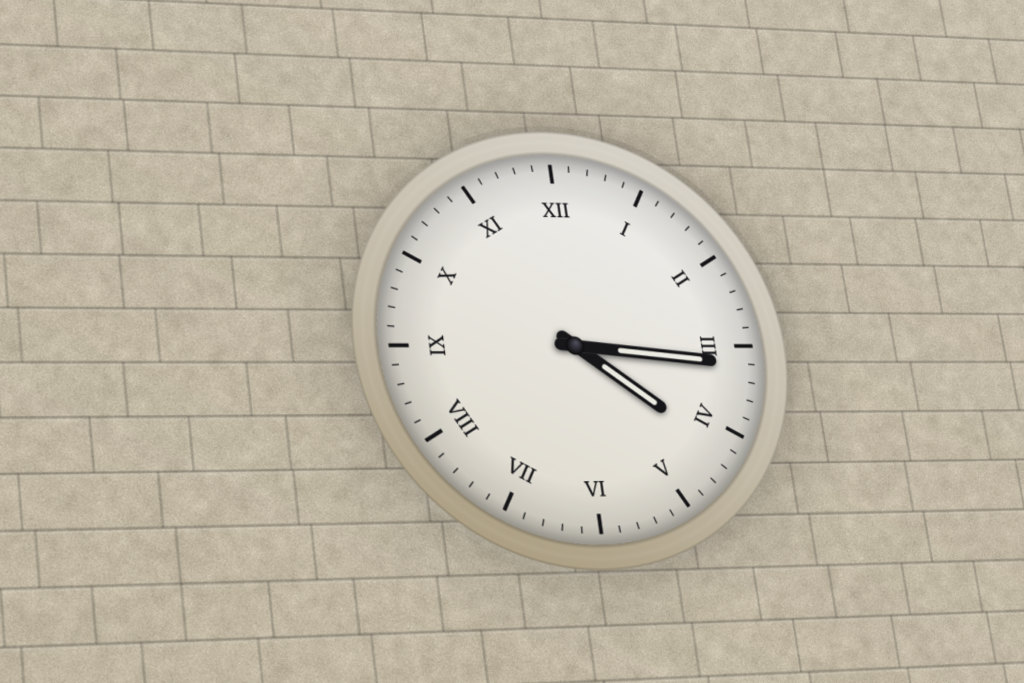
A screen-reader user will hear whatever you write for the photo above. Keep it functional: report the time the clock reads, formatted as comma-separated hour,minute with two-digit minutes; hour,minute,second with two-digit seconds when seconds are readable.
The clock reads 4,16
